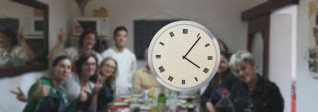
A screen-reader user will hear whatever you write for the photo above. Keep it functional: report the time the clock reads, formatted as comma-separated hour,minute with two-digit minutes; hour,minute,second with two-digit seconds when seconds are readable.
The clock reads 4,06
